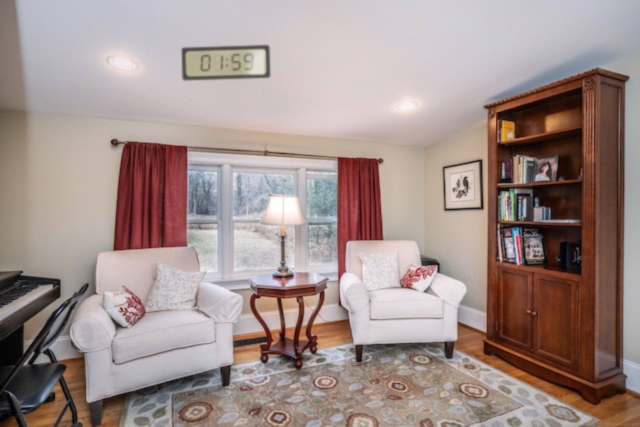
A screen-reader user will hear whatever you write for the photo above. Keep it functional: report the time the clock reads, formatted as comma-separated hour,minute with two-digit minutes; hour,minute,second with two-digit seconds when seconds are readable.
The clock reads 1,59
